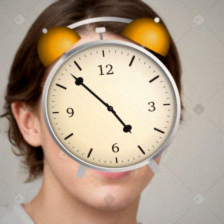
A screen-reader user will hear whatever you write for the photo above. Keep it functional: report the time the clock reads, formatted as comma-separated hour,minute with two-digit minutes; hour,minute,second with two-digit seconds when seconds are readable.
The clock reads 4,53
